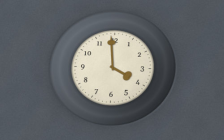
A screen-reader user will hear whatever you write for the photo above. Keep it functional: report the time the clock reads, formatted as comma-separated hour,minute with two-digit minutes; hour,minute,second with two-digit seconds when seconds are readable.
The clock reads 3,59
